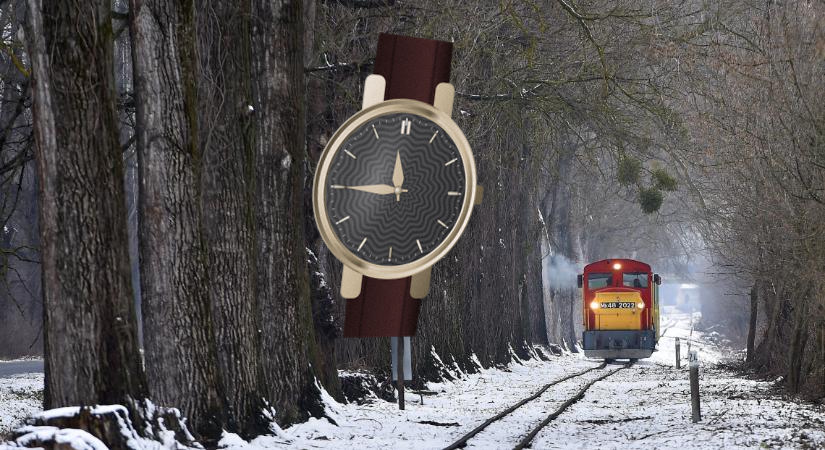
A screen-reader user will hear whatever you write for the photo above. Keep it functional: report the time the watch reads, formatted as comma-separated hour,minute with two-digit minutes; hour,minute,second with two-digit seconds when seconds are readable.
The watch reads 11,45
